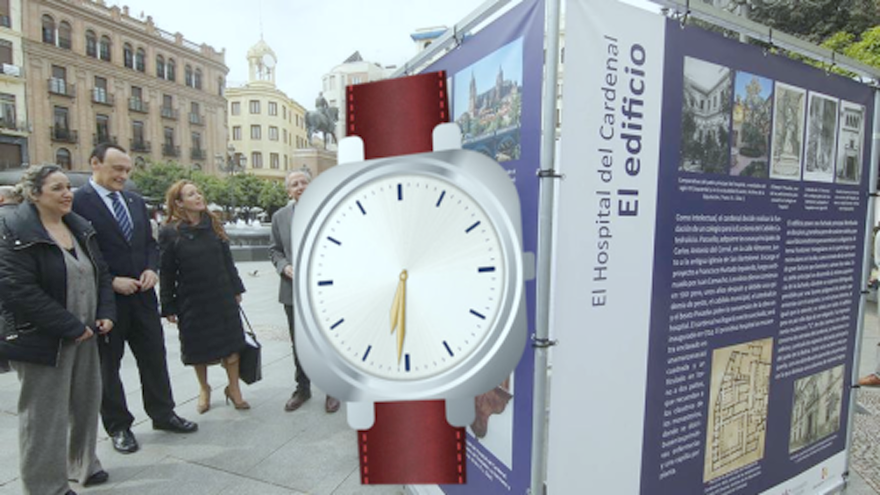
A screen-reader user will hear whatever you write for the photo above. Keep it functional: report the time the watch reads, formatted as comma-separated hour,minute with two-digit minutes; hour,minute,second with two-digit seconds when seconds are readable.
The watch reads 6,31
